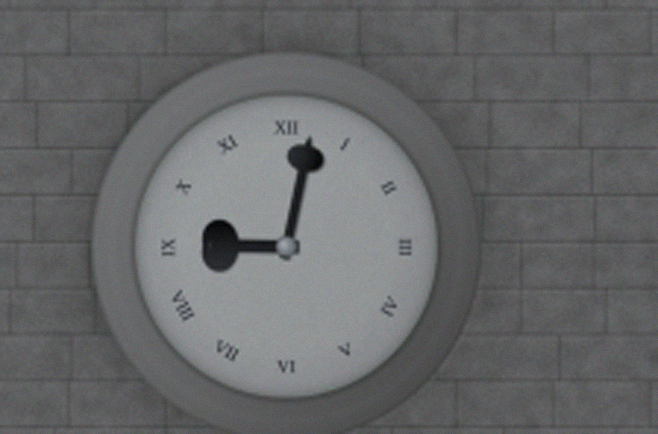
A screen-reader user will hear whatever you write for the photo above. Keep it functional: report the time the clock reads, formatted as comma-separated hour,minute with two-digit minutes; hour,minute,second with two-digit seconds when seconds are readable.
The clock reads 9,02
